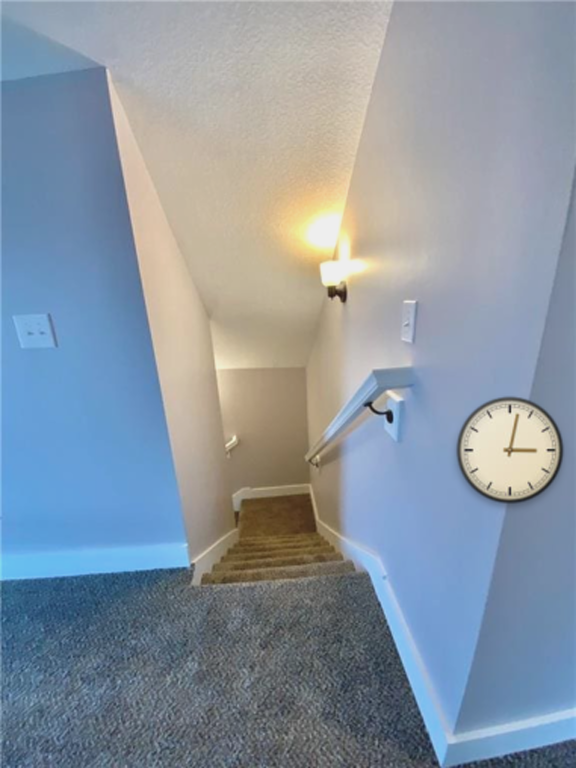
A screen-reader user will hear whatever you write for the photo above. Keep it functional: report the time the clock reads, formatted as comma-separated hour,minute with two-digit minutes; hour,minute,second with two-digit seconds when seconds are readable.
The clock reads 3,02
